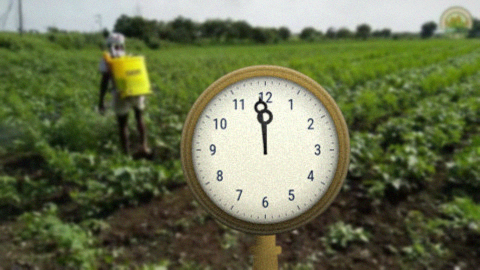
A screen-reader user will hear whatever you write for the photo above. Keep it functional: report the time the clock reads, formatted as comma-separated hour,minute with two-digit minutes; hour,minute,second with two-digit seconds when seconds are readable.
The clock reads 11,59
